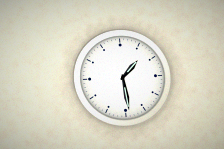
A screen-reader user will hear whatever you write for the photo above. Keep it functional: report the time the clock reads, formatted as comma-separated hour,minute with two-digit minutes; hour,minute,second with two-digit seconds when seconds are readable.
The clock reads 1,29
